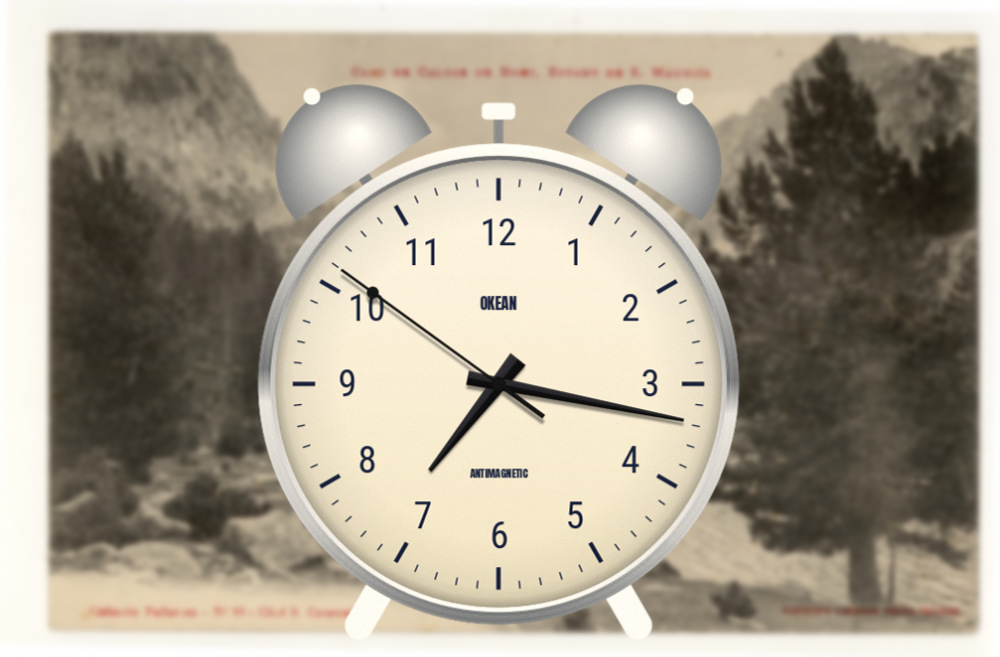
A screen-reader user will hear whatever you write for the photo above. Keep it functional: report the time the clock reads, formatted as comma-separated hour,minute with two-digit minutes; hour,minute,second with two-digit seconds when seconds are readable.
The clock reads 7,16,51
